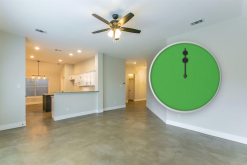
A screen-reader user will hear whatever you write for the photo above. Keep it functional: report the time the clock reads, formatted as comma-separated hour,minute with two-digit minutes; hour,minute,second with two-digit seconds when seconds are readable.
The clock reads 12,00
